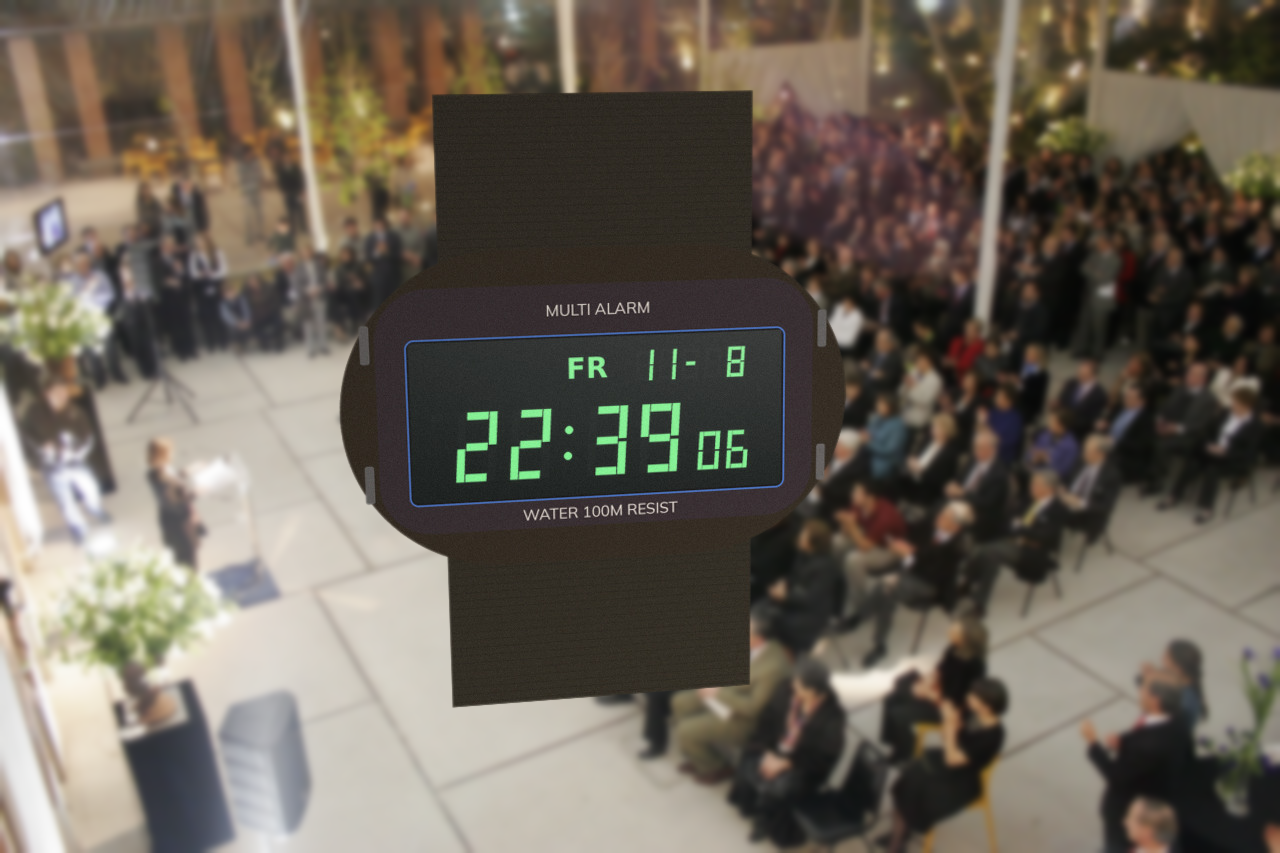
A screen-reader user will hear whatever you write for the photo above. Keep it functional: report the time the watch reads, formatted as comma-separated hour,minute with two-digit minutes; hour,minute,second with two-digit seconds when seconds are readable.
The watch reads 22,39,06
